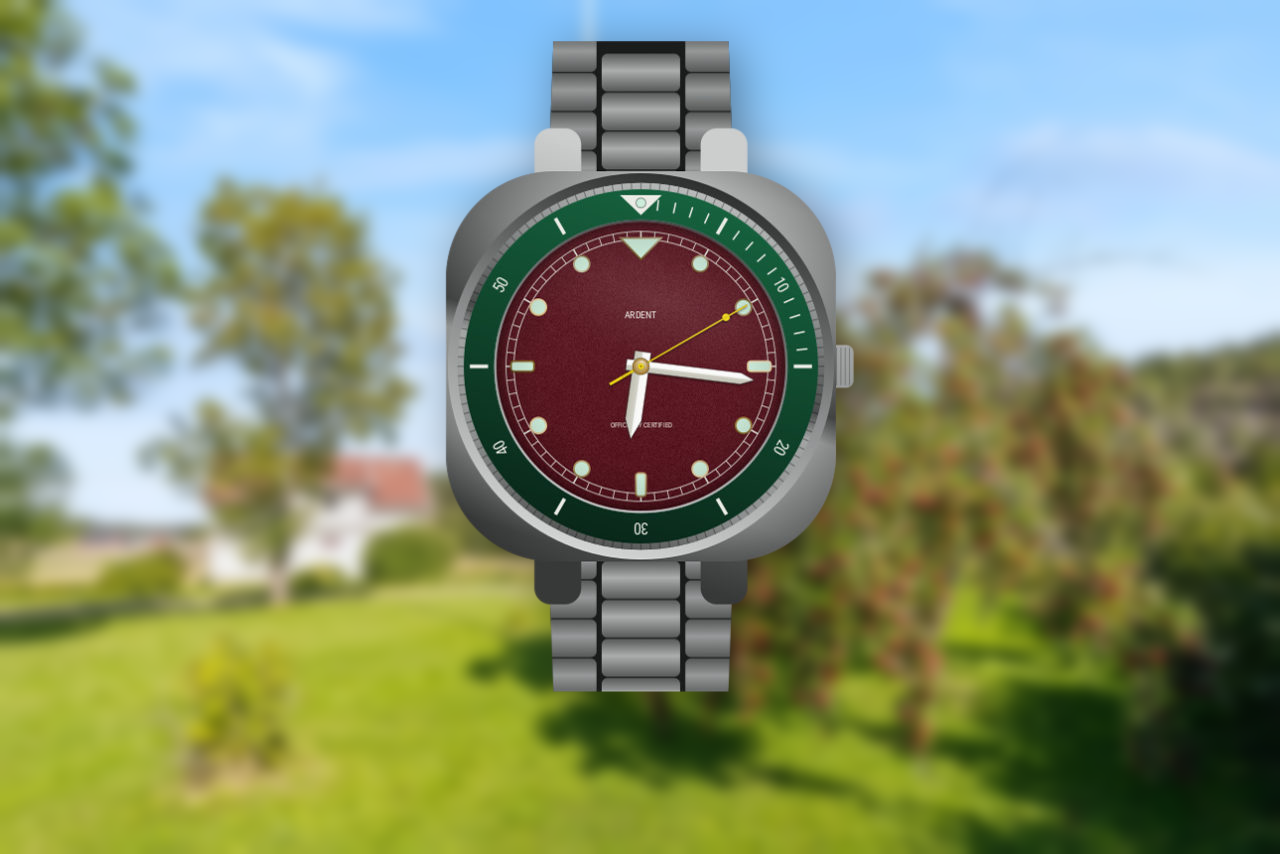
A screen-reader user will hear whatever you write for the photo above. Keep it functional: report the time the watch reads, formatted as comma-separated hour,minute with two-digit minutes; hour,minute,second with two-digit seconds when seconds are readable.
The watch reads 6,16,10
